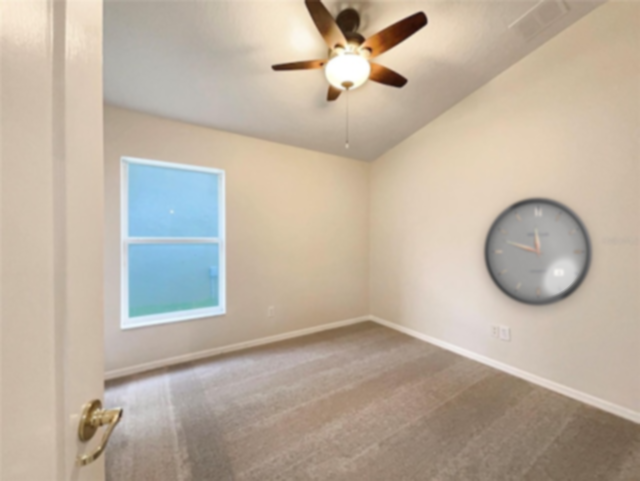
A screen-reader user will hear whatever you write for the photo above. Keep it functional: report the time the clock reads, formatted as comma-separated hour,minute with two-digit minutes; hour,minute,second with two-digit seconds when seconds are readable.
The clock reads 11,48
